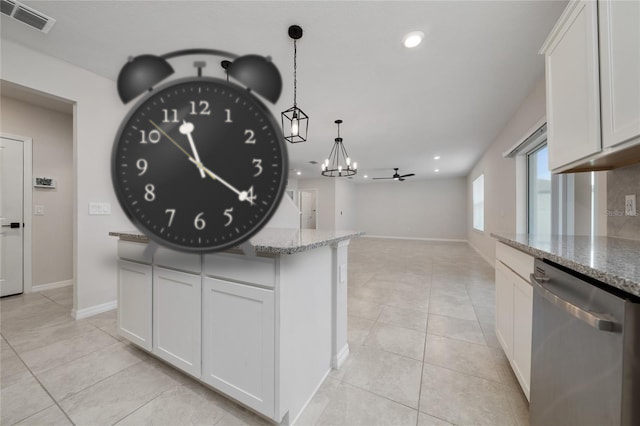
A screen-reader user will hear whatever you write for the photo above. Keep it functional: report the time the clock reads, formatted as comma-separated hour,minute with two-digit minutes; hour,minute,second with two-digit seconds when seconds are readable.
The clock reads 11,20,52
